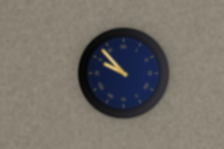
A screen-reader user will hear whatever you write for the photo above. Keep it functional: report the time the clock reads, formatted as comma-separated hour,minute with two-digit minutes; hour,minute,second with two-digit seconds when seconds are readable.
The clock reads 9,53
